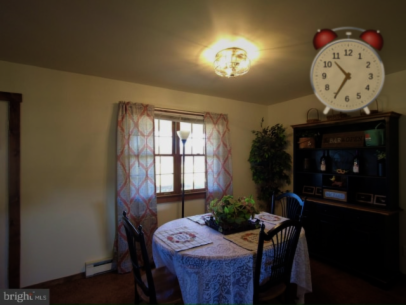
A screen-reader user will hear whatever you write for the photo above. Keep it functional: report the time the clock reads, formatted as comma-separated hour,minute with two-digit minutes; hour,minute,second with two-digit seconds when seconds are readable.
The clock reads 10,35
